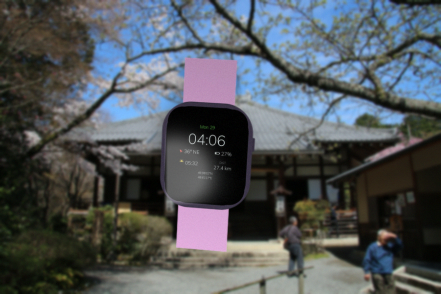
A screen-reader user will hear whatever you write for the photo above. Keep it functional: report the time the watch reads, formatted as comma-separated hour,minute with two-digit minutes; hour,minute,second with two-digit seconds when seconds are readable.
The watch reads 4,06
